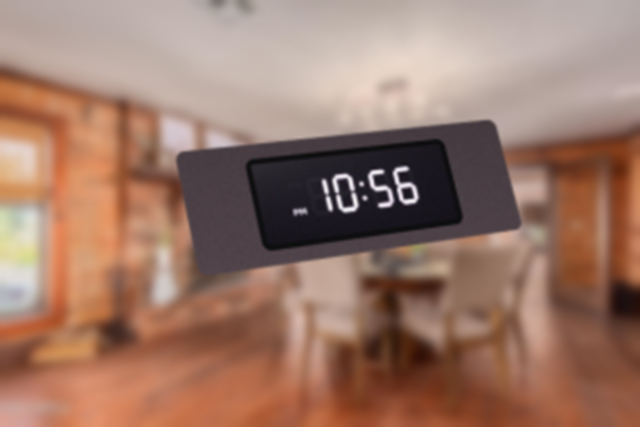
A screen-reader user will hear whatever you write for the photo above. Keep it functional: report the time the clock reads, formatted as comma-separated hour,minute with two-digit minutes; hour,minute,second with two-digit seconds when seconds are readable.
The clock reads 10,56
